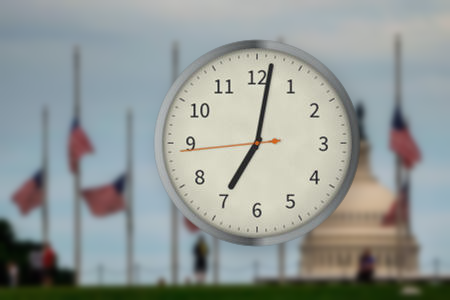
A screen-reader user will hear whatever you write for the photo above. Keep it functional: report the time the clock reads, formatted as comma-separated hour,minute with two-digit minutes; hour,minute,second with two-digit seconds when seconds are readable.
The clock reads 7,01,44
